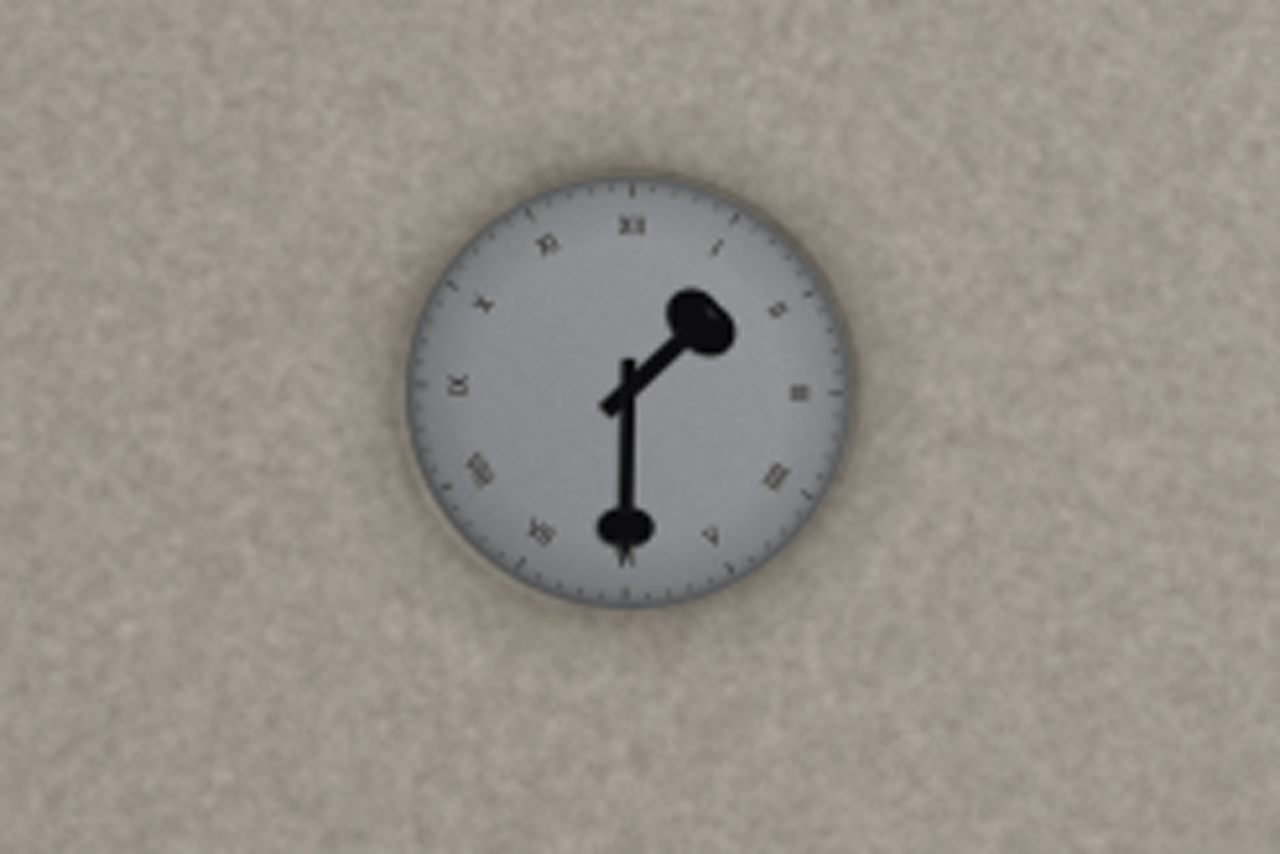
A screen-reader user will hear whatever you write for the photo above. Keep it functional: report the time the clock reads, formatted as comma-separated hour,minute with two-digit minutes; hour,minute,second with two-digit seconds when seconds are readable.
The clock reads 1,30
